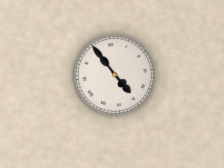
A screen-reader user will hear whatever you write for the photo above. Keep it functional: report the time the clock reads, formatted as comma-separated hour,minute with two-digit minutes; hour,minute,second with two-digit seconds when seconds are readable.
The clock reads 4,55
